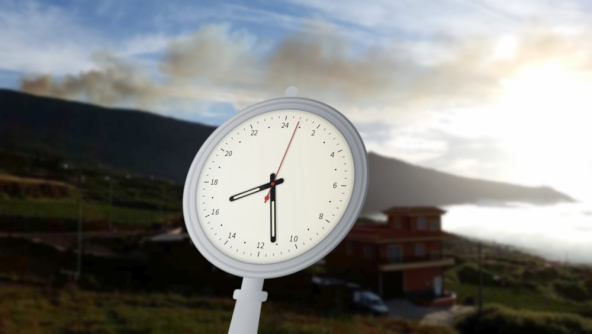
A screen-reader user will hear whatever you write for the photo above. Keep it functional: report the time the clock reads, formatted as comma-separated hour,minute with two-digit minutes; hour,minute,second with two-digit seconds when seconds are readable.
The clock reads 16,28,02
